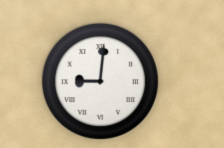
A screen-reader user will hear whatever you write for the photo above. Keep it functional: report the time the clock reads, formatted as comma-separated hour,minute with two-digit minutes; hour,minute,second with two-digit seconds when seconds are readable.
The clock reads 9,01
